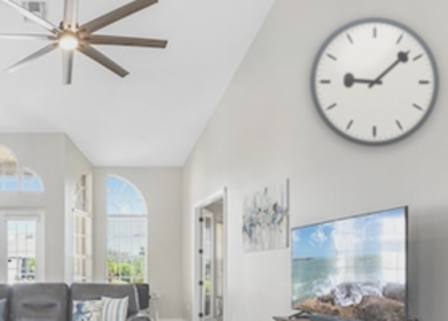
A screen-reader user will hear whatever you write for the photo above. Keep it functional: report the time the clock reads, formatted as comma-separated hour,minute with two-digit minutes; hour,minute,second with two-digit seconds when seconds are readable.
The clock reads 9,08
